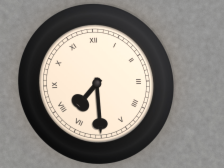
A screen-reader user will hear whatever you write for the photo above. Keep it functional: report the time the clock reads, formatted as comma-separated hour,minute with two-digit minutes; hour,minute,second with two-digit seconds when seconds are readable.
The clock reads 7,30
